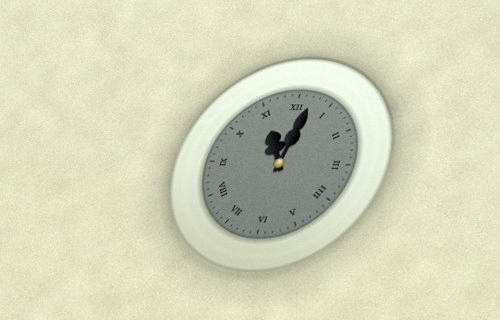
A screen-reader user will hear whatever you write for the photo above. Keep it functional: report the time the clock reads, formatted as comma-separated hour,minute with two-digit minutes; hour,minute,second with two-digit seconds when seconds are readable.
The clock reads 11,02
